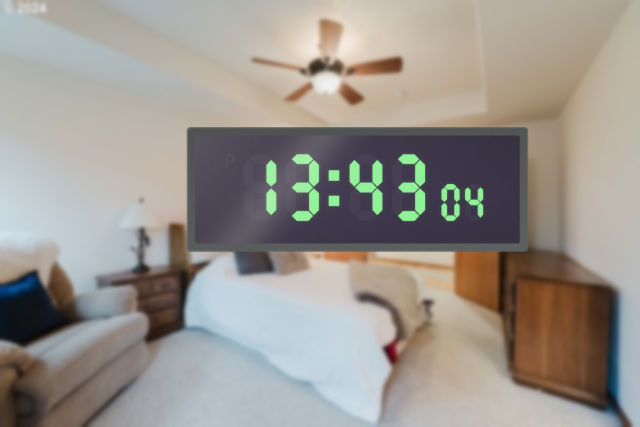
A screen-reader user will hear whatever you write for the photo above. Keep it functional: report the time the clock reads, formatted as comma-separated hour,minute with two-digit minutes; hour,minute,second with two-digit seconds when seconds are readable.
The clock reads 13,43,04
